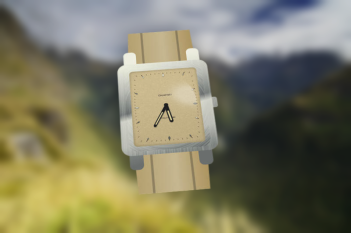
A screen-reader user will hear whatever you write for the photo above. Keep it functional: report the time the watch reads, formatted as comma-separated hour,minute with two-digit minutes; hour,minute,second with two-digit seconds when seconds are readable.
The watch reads 5,35
